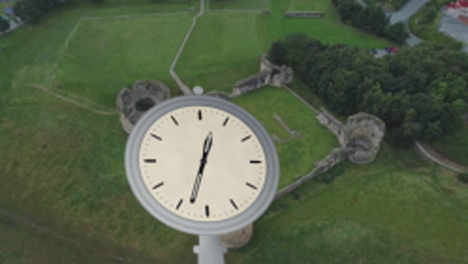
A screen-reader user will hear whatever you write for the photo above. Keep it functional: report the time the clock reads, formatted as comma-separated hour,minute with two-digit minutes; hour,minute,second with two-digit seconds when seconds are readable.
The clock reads 12,33
